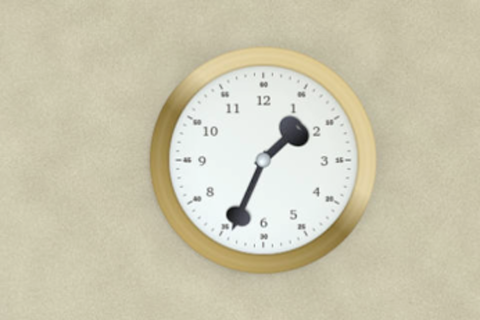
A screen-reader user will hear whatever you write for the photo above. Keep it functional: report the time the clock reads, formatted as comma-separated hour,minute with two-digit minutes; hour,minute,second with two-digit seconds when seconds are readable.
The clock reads 1,34
